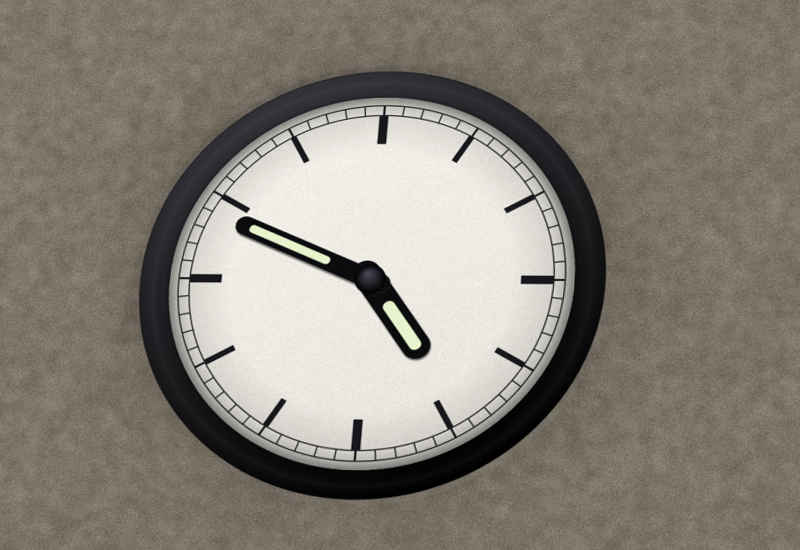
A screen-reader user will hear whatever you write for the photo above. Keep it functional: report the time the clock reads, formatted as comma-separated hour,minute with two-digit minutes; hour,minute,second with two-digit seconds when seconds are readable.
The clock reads 4,49
